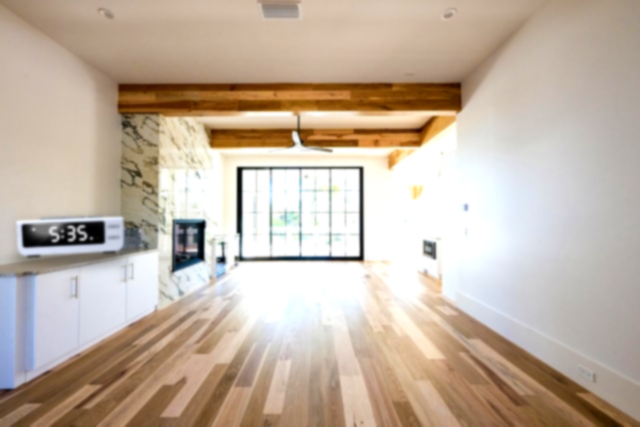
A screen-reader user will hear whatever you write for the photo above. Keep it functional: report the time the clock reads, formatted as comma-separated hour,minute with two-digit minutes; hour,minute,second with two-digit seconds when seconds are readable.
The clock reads 5,35
